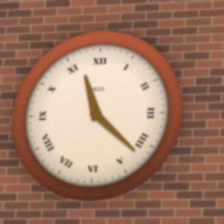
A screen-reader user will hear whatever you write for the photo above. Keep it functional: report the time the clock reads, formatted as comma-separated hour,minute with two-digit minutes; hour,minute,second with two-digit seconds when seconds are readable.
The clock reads 11,22
